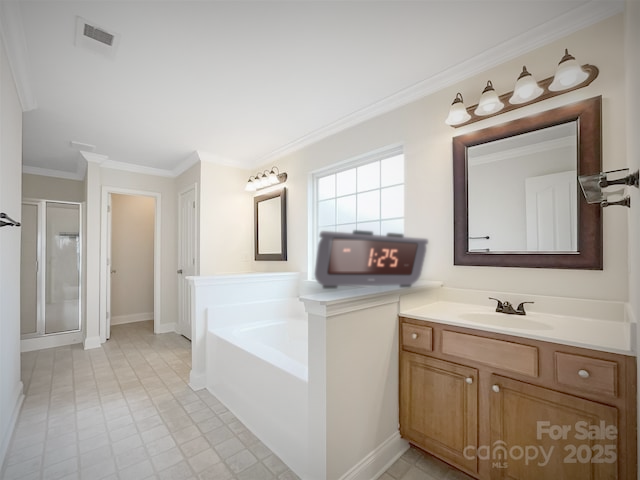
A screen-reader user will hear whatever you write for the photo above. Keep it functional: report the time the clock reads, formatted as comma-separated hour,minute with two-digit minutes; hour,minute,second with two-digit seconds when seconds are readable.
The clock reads 1,25
